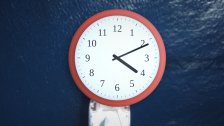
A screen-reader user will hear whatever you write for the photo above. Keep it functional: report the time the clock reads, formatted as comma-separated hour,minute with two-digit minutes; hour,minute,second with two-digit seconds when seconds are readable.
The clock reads 4,11
